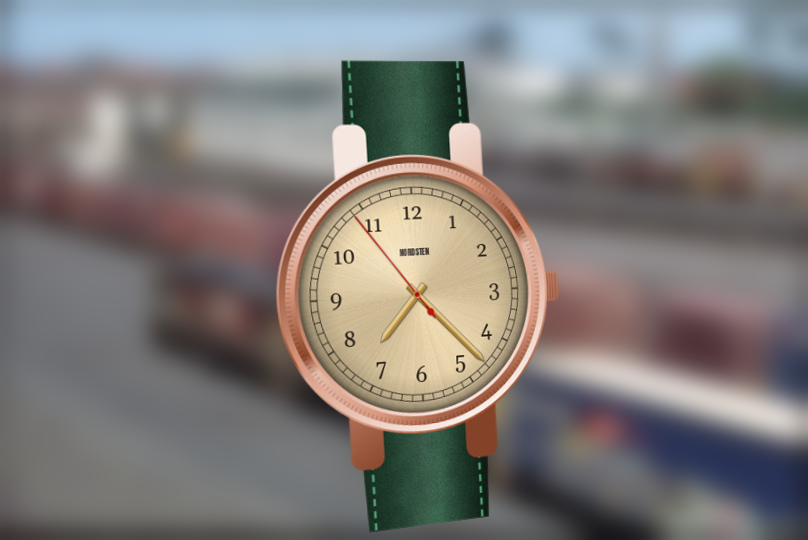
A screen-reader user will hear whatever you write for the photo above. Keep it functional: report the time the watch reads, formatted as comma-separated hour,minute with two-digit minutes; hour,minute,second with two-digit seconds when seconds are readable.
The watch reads 7,22,54
